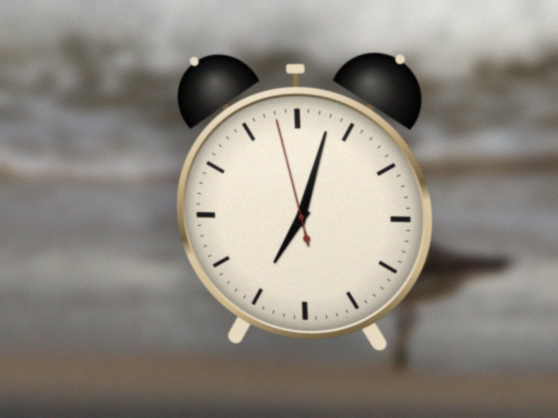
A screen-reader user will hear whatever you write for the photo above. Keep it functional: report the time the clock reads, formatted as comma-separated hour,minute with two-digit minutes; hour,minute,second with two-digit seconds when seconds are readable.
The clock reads 7,02,58
